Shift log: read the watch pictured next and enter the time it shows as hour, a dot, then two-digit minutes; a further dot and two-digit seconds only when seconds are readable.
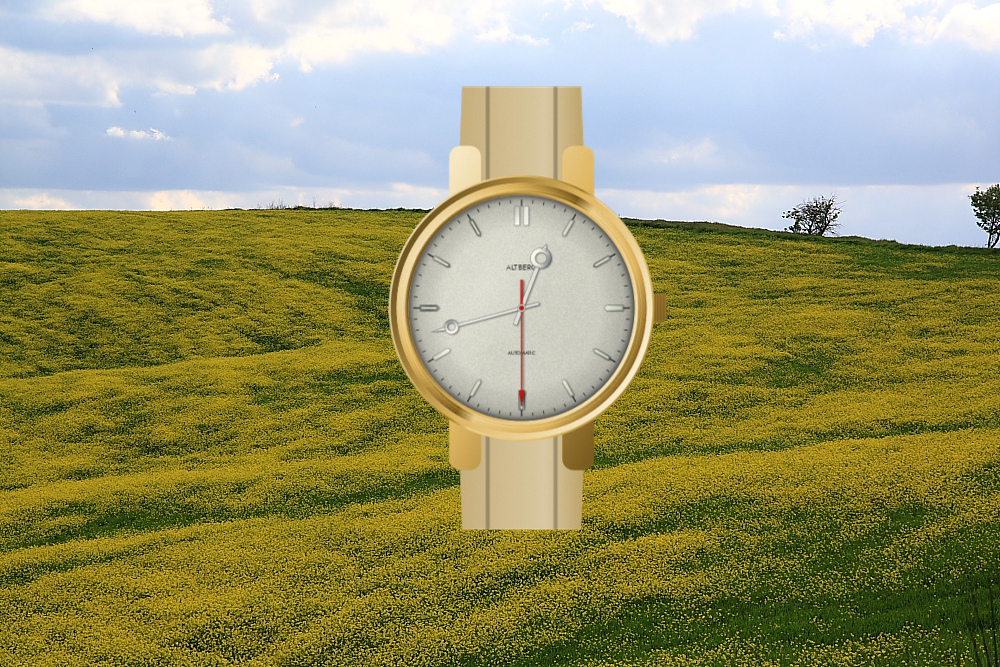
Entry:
12.42.30
